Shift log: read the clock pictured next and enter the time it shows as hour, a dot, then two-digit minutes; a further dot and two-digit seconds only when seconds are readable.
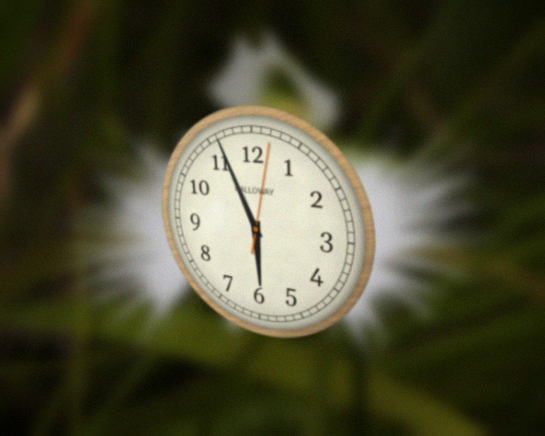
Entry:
5.56.02
